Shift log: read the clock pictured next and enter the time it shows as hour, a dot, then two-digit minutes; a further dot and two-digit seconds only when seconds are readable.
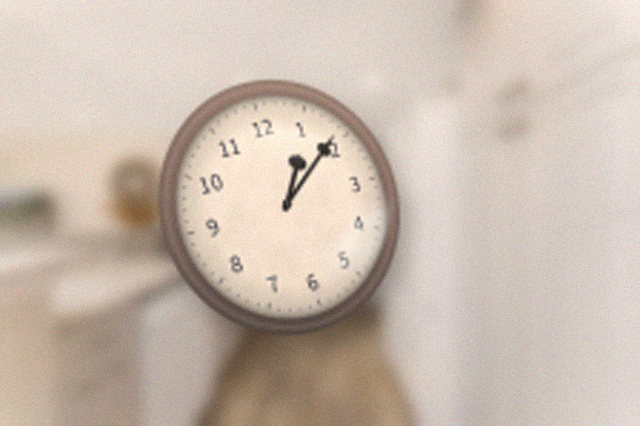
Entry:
1.09
